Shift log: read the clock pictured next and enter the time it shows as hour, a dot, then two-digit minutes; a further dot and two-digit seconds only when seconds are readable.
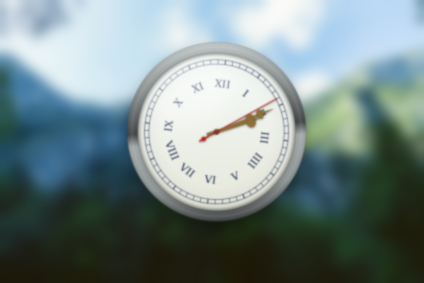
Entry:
2.10.09
